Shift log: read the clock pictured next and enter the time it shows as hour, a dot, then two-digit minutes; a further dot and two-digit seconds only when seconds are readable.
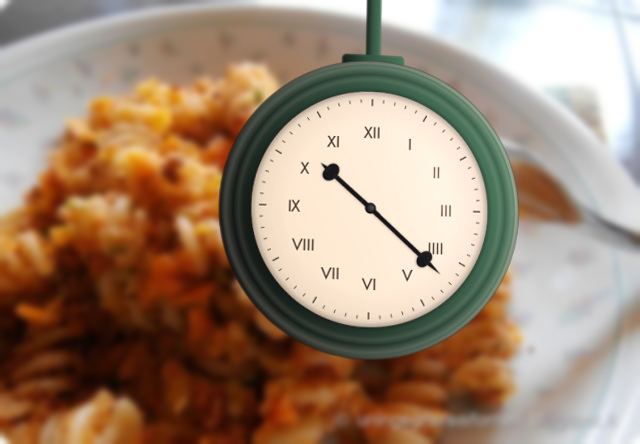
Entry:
10.22
